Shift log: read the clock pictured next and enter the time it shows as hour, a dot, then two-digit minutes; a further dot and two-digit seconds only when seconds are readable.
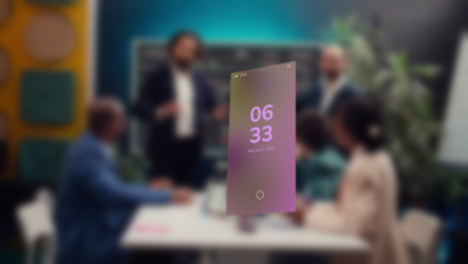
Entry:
6.33
